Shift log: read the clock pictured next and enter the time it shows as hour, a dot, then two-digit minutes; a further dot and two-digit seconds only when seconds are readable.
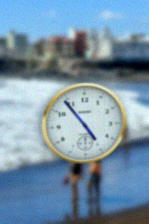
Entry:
4.54
